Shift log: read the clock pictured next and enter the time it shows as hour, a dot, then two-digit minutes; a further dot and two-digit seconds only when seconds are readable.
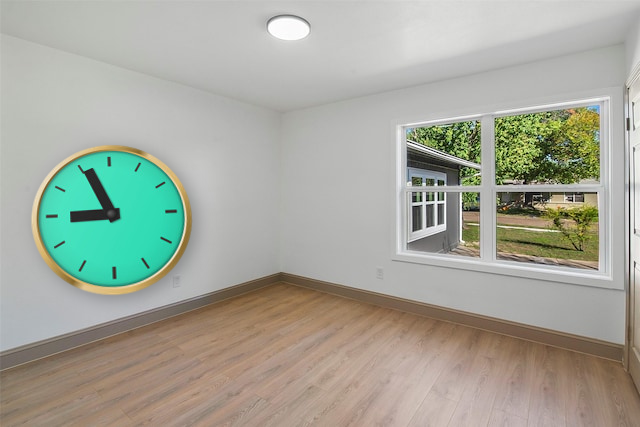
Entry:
8.56
